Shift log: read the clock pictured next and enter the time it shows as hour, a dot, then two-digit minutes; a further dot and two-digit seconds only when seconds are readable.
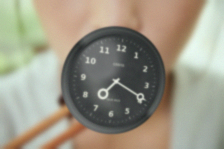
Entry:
7.19
